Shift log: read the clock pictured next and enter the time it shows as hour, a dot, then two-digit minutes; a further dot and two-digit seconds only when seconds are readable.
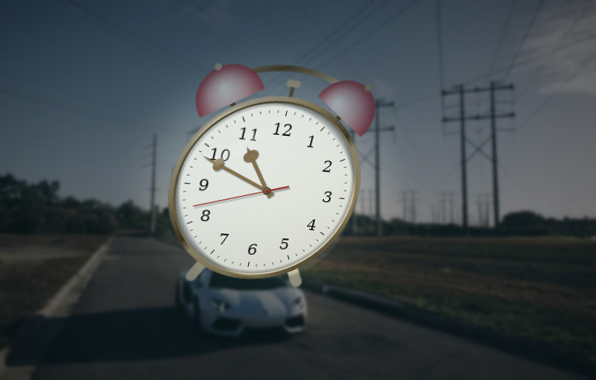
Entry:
10.48.42
